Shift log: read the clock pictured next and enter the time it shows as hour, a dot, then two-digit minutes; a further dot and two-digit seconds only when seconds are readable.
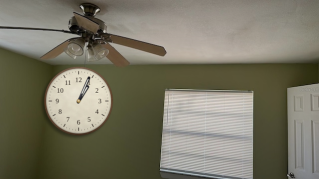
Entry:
1.04
